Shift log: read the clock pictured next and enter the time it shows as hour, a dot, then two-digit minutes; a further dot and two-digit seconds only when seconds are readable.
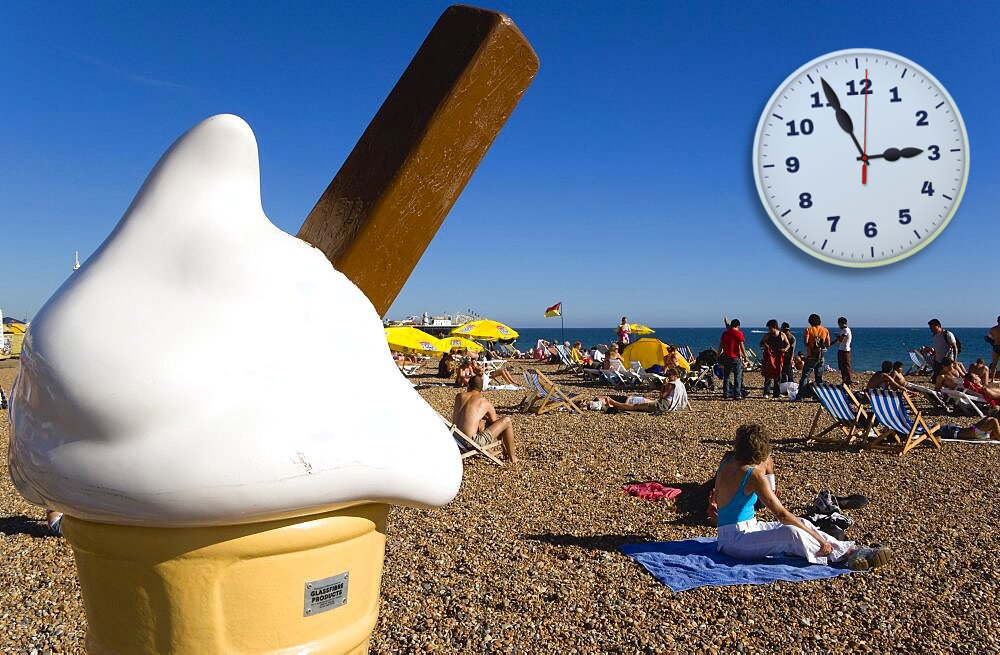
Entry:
2.56.01
